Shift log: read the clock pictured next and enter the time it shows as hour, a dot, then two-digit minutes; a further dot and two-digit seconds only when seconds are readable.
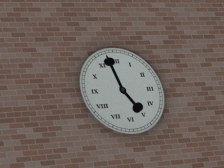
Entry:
4.58
